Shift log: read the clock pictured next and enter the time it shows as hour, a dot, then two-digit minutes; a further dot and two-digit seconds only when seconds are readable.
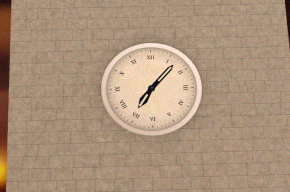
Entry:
7.07
